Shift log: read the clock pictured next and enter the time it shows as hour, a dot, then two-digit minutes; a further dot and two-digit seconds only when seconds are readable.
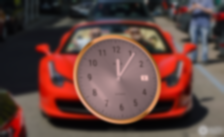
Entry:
12.06
